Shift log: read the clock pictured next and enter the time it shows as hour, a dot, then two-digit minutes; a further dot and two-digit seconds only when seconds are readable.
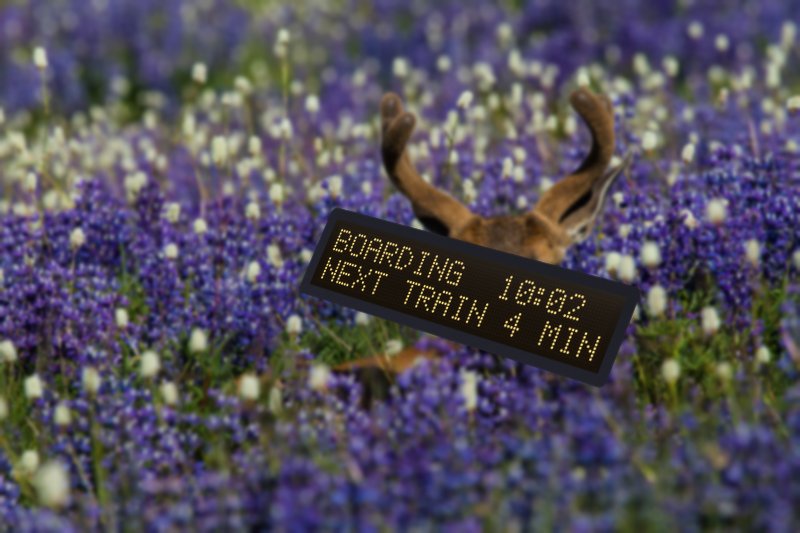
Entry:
10.02
